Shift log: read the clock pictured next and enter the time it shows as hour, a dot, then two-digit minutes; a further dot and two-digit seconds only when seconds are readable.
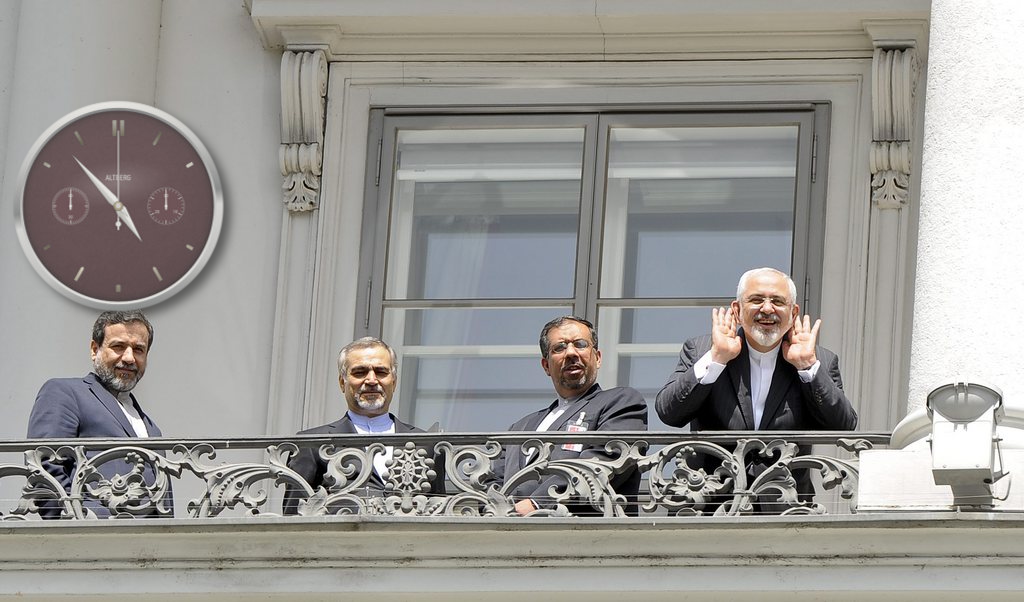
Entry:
4.53
